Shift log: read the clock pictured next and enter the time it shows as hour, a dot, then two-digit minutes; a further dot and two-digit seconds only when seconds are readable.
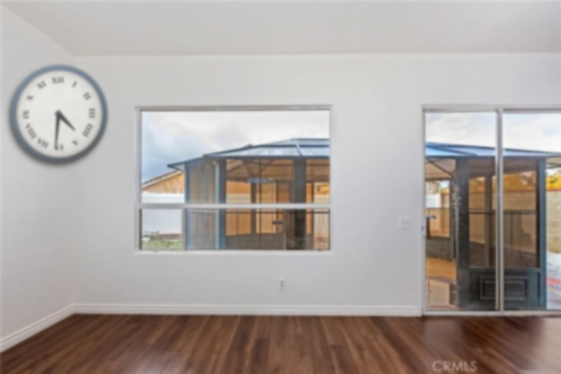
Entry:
4.31
